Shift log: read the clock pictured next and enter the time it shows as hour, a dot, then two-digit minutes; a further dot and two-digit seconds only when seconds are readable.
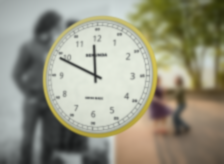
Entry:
11.49
